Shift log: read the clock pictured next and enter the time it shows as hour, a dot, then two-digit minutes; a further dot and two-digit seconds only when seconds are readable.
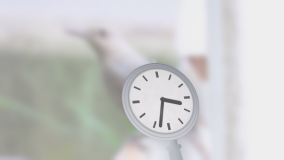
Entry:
3.33
